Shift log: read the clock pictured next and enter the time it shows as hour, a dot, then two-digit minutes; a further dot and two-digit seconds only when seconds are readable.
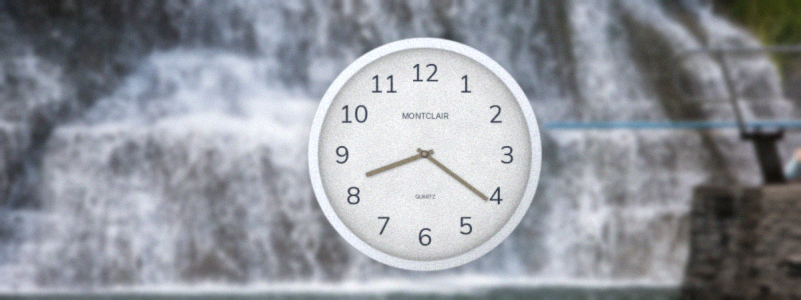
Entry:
8.21
